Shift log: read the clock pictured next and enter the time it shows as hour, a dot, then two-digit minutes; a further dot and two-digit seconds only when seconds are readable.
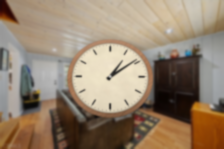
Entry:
1.09
